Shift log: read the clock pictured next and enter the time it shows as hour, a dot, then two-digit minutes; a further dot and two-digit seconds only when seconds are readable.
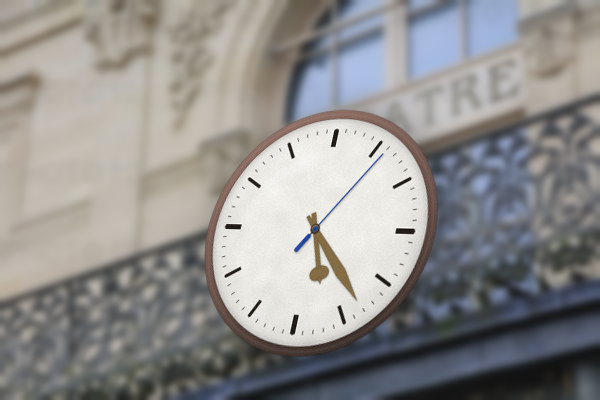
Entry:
5.23.06
